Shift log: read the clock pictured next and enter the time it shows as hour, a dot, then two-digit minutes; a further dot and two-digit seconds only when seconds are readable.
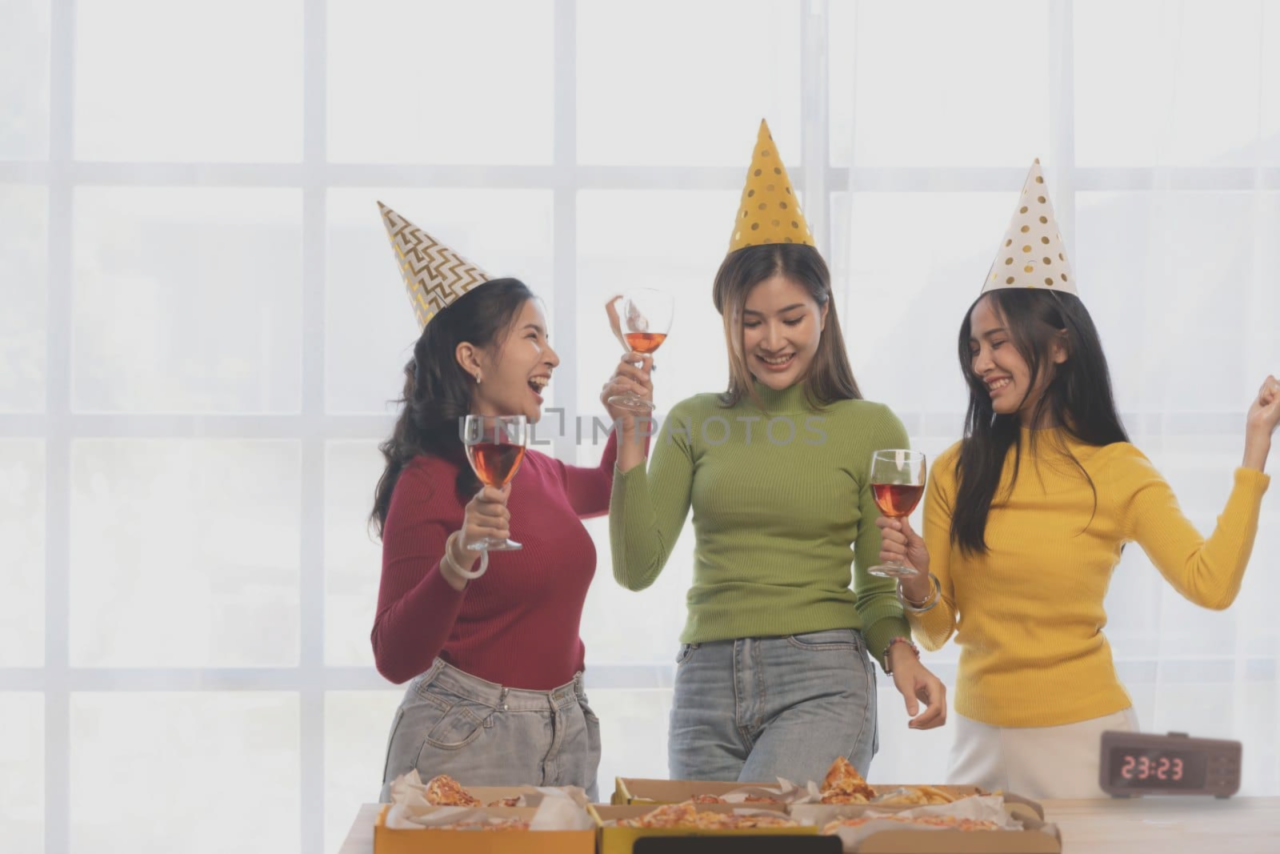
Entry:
23.23
